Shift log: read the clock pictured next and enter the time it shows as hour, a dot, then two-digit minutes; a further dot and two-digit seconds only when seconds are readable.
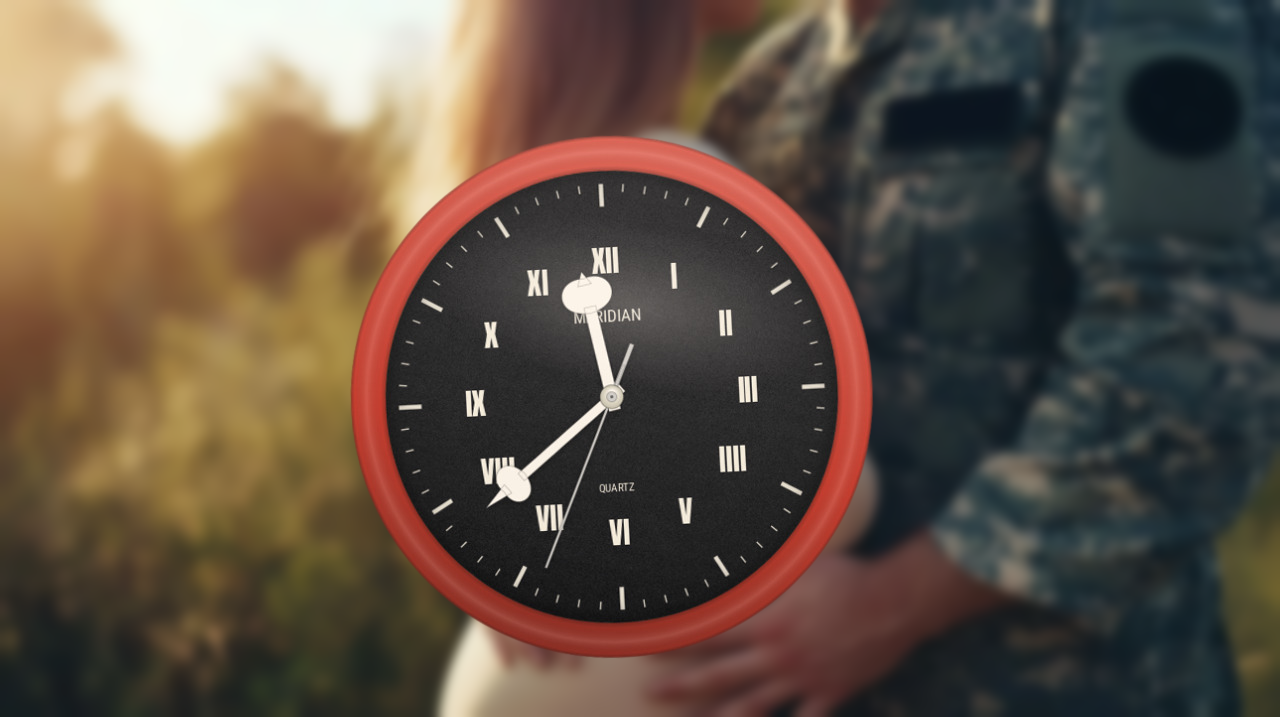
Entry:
11.38.34
